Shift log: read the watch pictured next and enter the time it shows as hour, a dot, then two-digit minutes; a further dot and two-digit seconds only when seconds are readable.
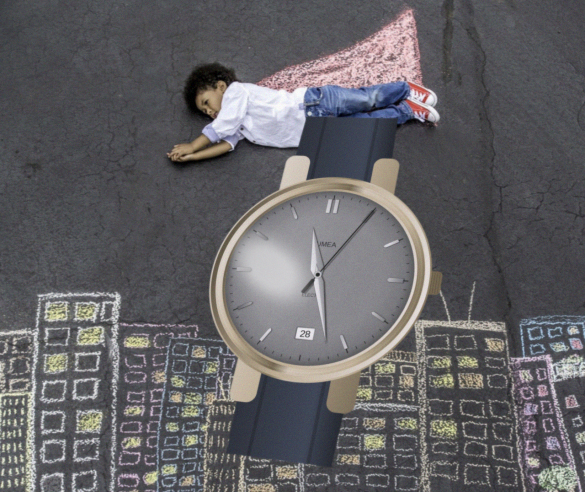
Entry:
11.27.05
